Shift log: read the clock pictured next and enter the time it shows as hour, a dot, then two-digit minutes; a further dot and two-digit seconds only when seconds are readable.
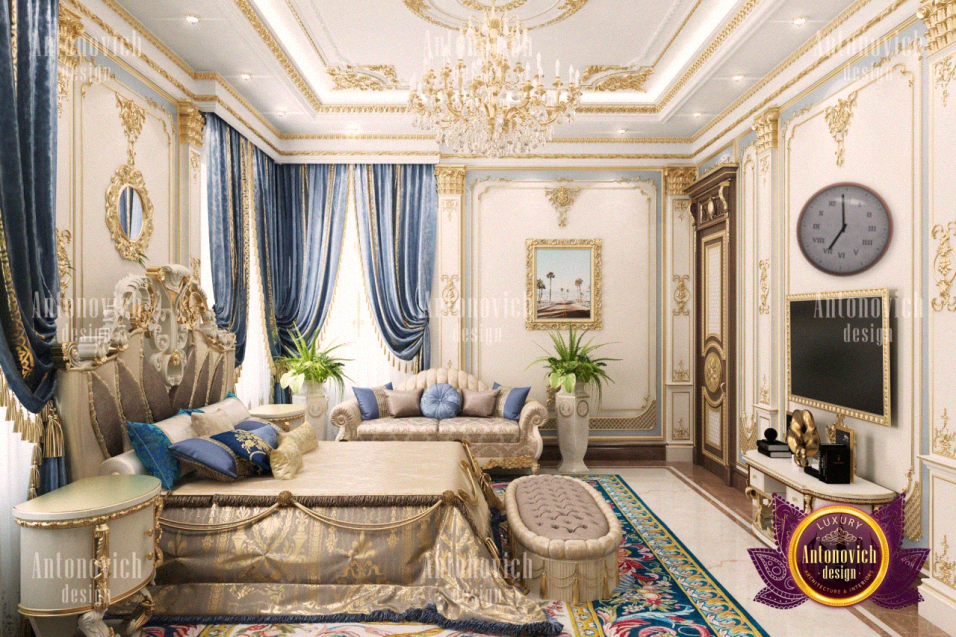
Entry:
6.59
